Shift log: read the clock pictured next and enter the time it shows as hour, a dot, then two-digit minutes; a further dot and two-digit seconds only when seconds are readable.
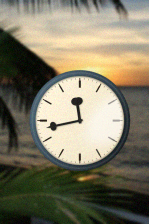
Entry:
11.43
